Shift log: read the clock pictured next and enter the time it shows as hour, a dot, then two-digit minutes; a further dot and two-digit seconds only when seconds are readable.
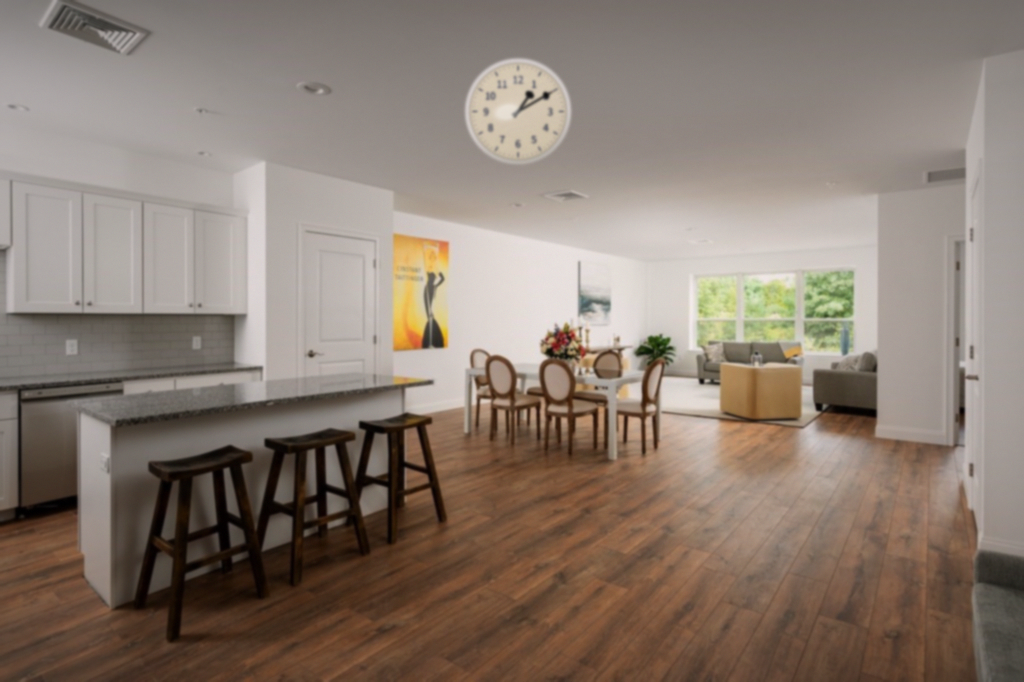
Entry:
1.10
